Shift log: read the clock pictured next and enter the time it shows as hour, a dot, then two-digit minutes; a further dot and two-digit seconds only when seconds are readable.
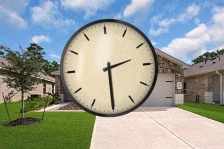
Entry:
2.30
